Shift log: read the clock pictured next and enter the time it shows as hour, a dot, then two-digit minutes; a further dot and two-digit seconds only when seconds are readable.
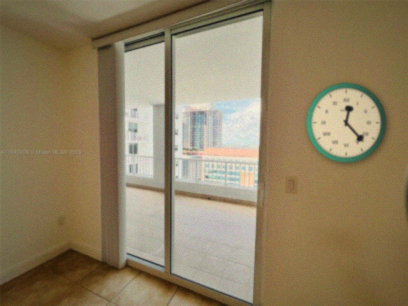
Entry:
12.23
